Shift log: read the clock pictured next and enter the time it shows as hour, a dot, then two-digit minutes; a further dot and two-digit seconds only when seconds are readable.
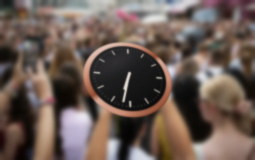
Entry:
6.32
